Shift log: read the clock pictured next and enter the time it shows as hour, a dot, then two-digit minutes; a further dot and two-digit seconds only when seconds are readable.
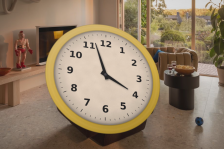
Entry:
3.57
